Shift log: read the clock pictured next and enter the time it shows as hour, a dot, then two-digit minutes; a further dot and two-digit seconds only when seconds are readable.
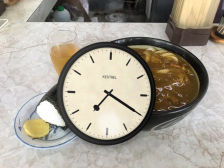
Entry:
7.20
